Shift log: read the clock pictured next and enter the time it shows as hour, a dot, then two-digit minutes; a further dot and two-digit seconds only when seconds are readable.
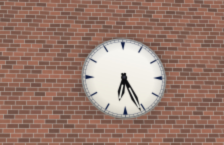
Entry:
6.26
